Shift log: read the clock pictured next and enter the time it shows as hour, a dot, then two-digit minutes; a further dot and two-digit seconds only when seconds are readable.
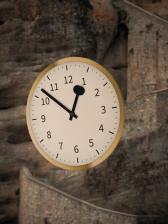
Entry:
12.52
